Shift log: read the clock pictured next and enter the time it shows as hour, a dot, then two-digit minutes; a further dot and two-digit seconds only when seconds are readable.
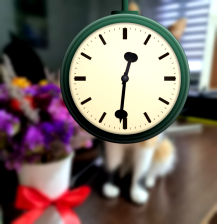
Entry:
12.31
